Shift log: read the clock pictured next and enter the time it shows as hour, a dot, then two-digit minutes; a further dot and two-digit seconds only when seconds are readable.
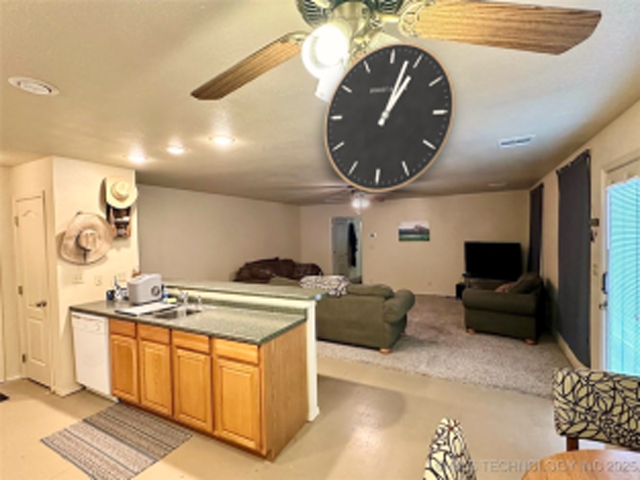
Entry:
1.03
